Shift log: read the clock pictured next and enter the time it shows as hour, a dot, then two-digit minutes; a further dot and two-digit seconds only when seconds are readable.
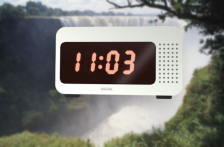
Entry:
11.03
